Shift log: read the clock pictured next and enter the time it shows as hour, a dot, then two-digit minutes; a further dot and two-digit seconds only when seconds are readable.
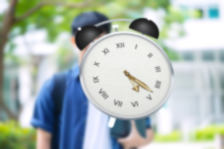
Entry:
5.23
